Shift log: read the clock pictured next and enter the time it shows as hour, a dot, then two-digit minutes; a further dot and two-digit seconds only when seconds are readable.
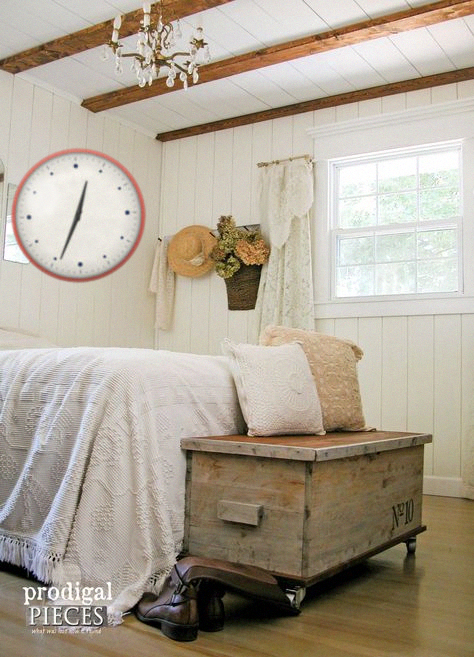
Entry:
12.34
